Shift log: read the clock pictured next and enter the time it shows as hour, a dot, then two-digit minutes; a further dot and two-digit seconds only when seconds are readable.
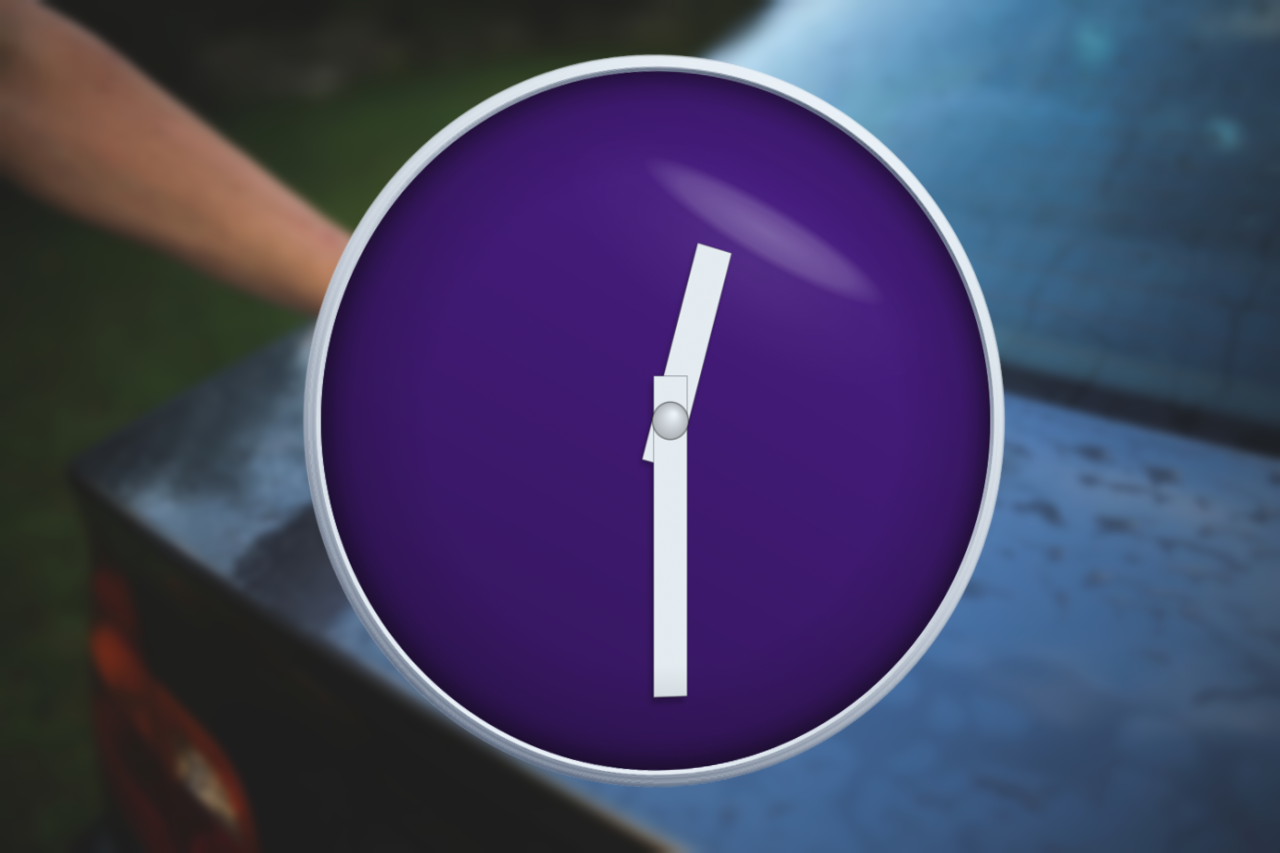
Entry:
12.30
